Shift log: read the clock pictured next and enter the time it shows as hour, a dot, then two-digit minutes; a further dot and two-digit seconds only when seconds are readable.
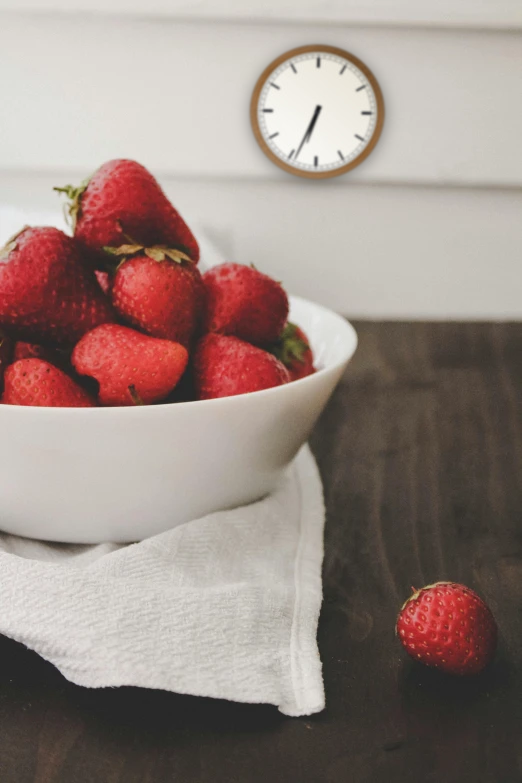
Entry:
6.34
